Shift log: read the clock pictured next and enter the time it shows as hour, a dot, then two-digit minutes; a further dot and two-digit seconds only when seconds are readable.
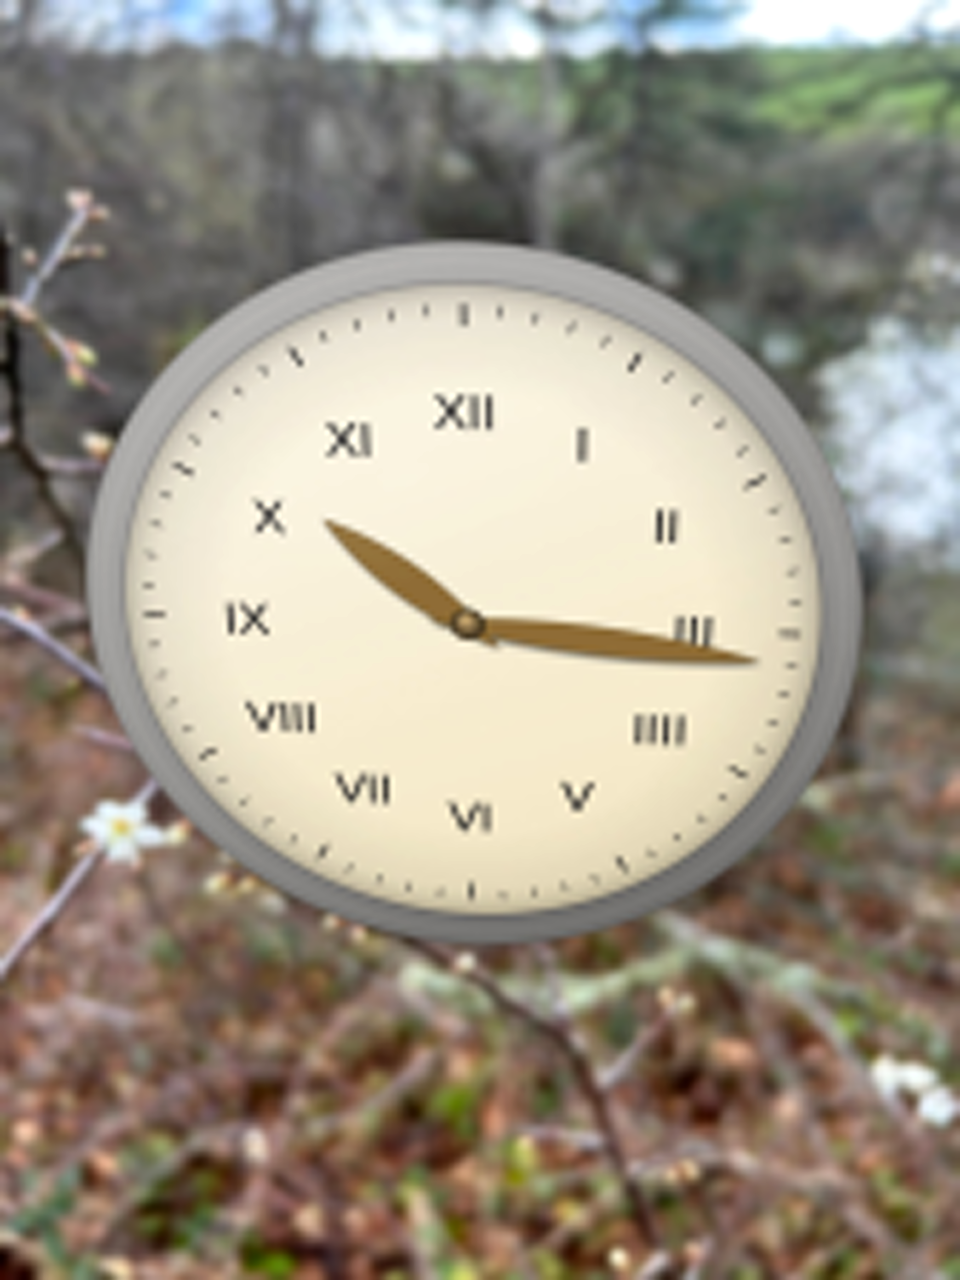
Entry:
10.16
